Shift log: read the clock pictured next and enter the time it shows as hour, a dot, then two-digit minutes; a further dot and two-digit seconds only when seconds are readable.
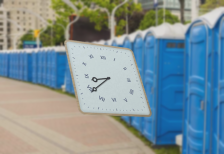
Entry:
8.39
